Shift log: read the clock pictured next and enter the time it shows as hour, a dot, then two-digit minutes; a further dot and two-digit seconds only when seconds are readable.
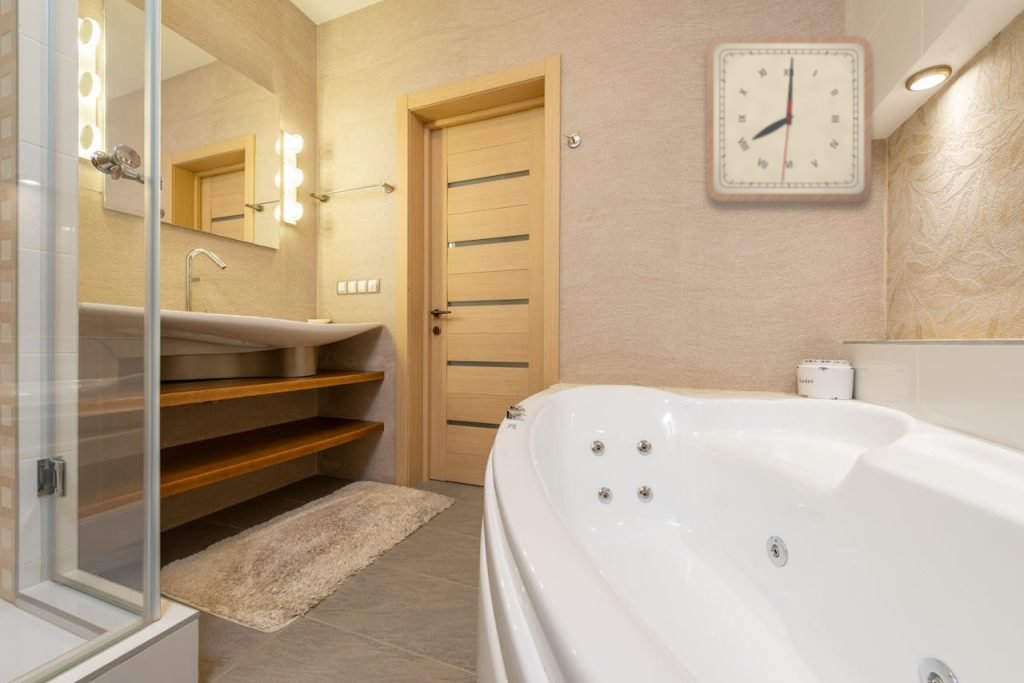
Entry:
8.00.31
